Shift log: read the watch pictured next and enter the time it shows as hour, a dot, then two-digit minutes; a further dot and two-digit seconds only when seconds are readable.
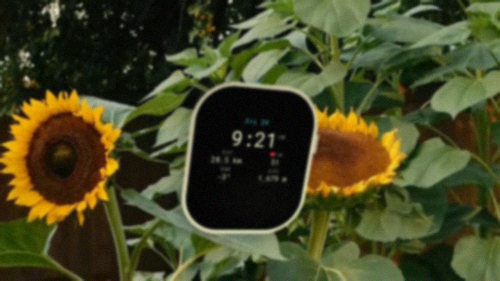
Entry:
9.21
